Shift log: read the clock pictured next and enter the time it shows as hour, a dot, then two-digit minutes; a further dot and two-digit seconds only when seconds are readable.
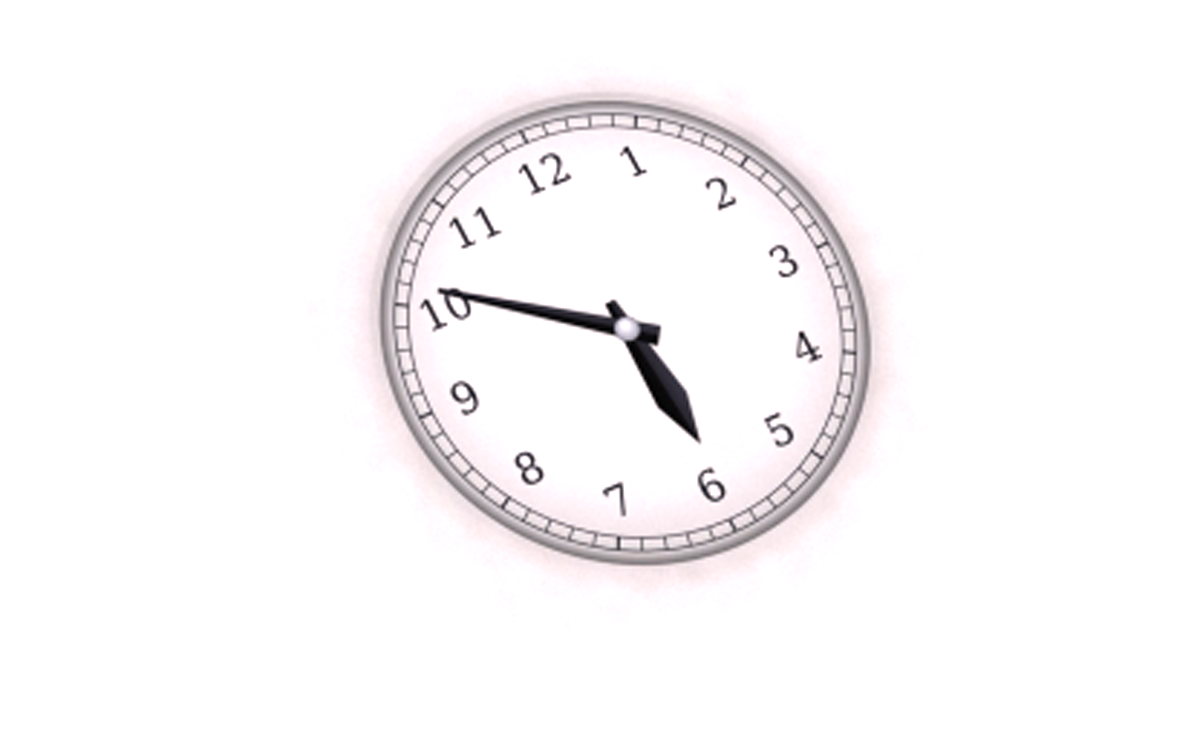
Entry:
5.51
